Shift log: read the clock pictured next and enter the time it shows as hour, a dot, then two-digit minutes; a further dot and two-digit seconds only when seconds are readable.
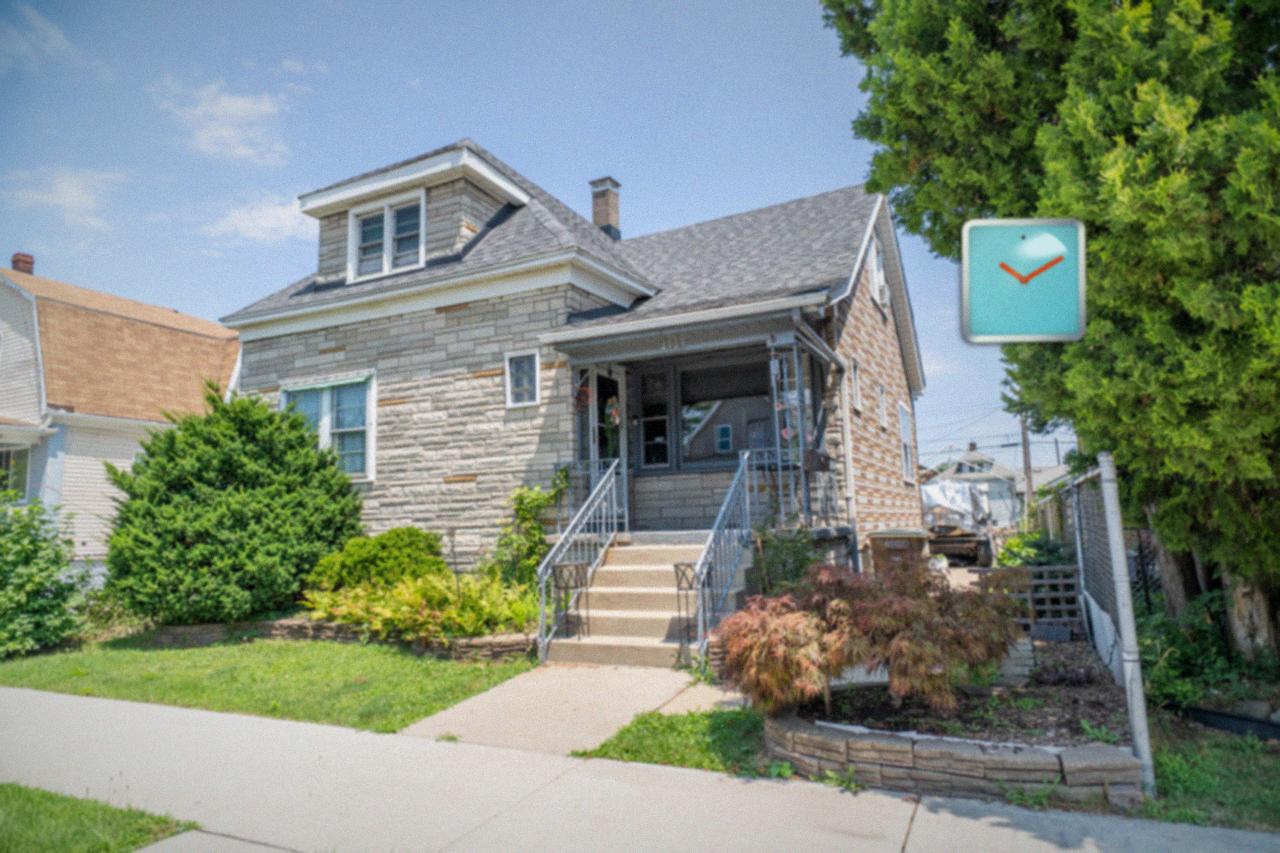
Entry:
10.10
